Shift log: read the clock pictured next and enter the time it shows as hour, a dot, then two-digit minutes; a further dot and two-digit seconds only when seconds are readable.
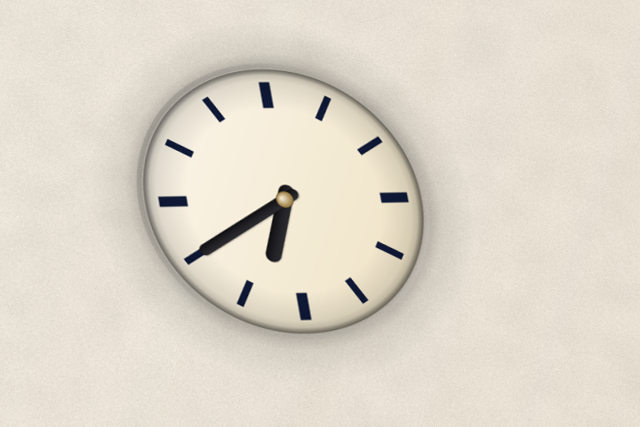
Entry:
6.40
